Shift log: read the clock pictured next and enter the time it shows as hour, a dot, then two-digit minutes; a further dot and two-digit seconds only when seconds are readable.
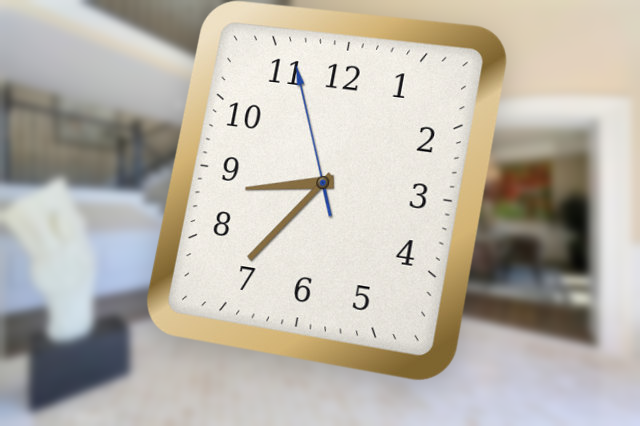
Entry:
8.35.56
